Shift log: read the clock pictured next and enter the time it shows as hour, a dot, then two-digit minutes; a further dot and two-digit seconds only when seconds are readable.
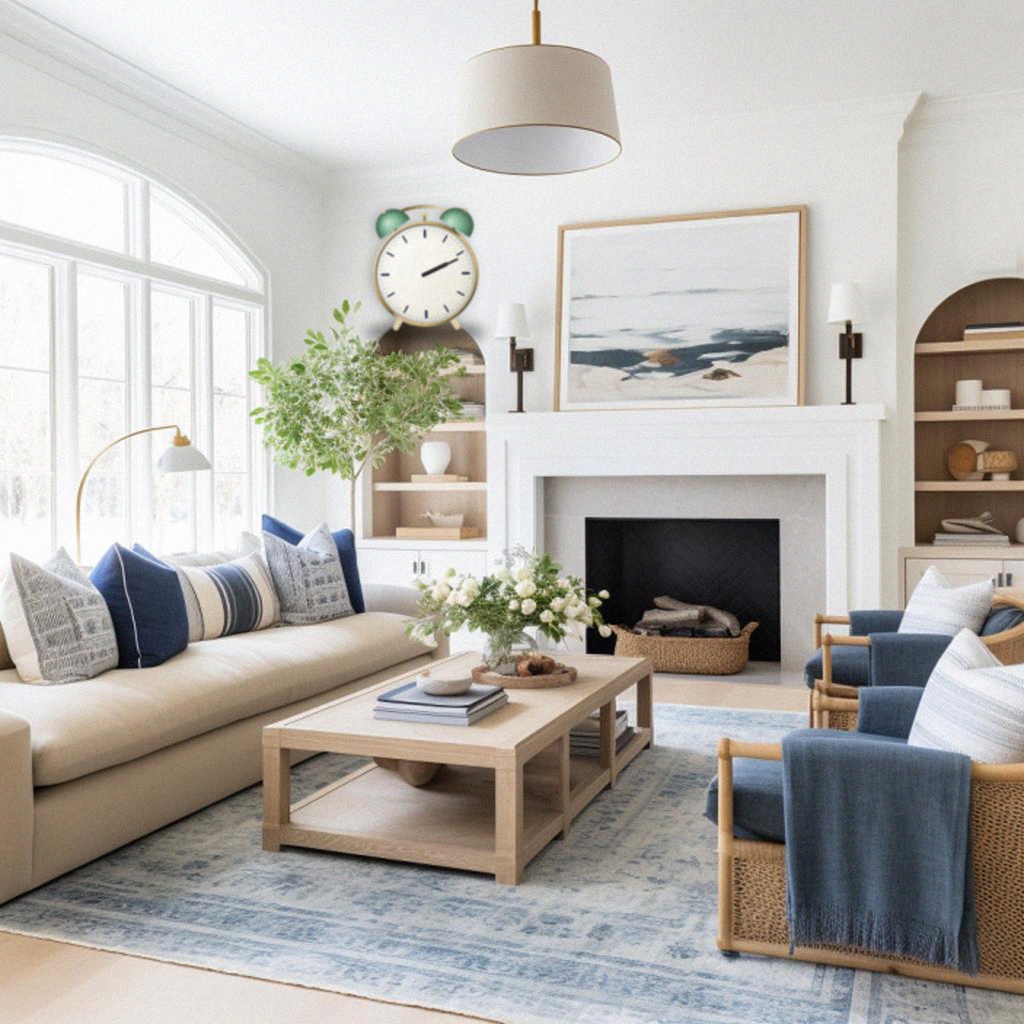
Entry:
2.11
